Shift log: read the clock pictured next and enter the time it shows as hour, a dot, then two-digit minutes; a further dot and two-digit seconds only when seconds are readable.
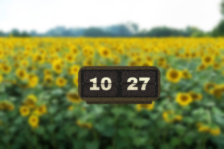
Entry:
10.27
